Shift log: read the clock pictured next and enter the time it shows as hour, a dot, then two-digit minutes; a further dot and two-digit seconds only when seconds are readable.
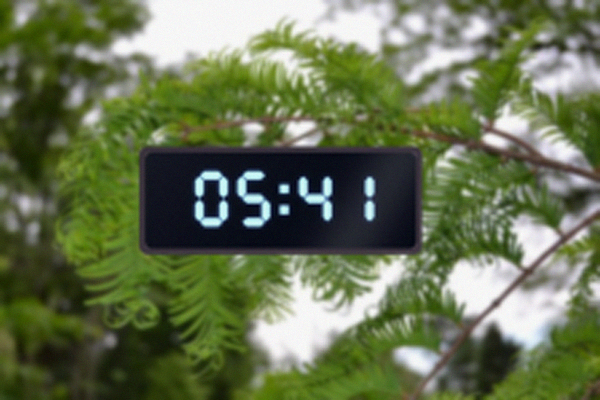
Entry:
5.41
